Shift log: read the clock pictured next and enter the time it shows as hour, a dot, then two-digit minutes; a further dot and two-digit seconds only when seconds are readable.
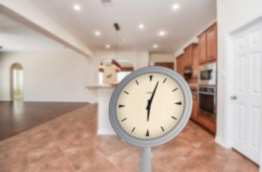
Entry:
6.03
